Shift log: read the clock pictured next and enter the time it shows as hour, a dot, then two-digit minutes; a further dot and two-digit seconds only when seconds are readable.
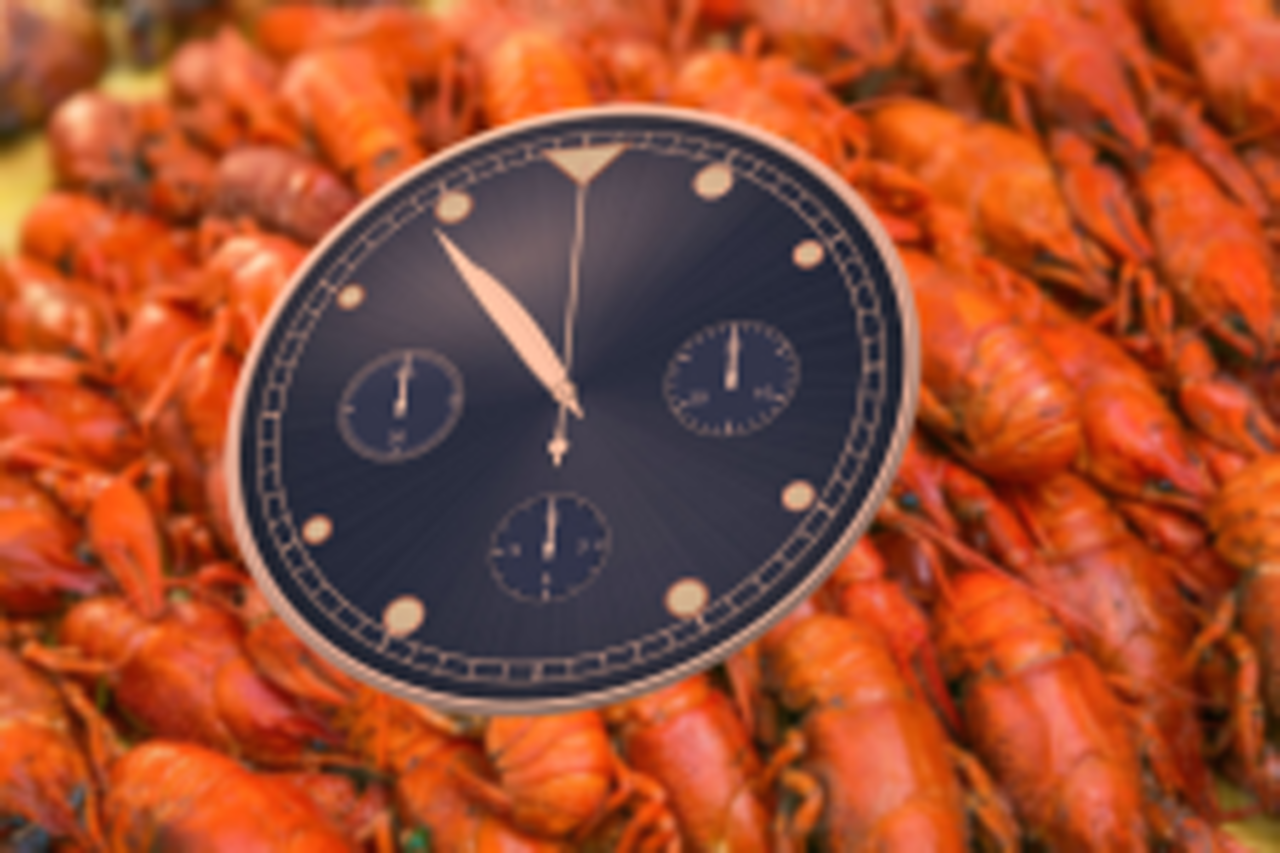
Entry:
10.54
